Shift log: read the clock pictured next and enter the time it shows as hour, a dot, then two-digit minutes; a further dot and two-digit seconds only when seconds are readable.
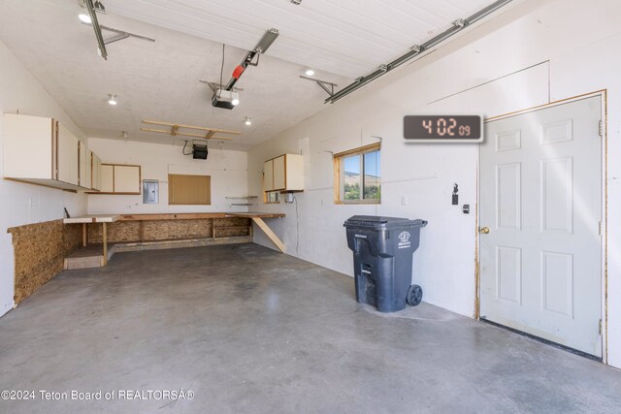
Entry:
4.02.09
